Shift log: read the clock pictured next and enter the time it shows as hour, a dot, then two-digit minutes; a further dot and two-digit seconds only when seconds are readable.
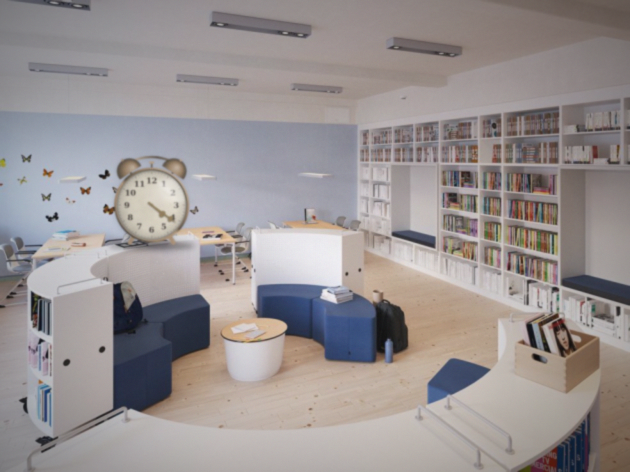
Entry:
4.21
